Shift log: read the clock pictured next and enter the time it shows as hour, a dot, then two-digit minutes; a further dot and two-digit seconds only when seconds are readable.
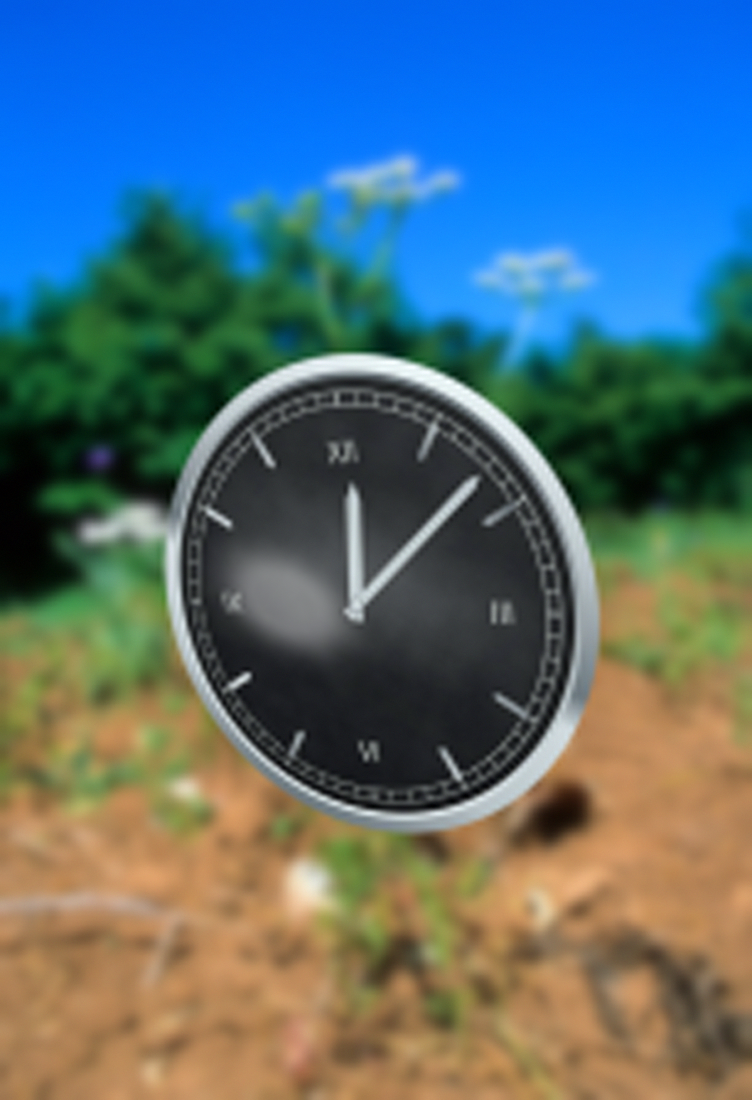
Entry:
12.08
